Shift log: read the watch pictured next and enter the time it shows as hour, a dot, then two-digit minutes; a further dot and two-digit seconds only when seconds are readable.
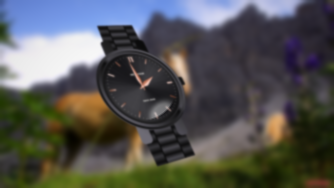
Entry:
1.59
